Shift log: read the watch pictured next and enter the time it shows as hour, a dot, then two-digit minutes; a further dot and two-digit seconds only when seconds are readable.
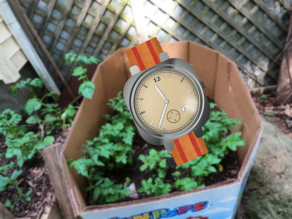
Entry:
11.37
